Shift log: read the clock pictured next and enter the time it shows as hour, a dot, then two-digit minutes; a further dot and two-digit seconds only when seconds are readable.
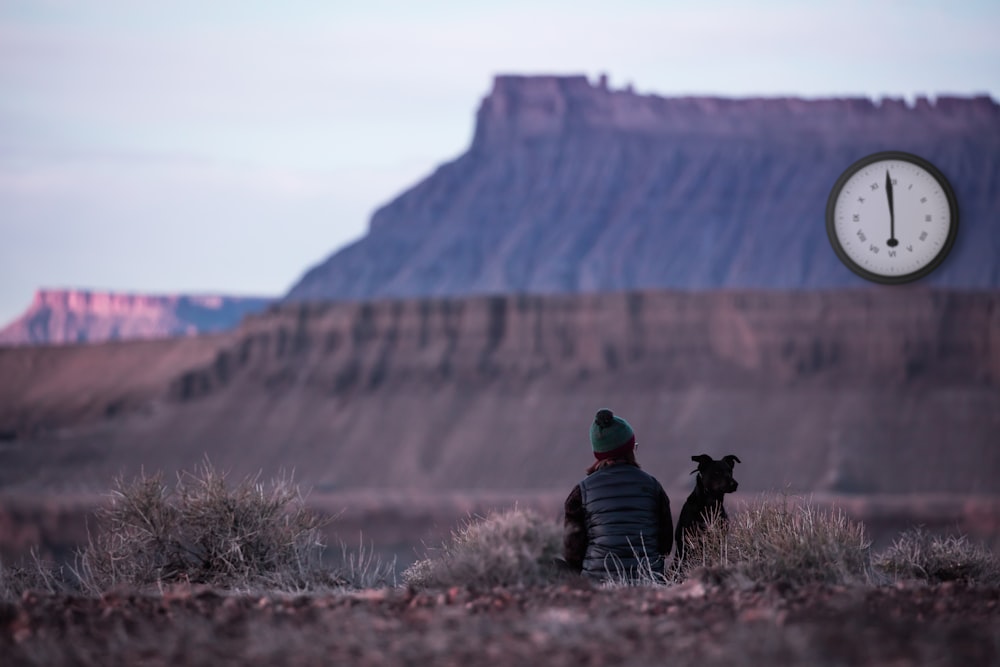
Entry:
5.59
